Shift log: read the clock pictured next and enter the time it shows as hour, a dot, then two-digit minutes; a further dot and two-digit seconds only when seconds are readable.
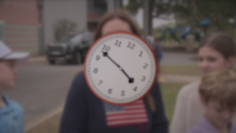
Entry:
3.48
